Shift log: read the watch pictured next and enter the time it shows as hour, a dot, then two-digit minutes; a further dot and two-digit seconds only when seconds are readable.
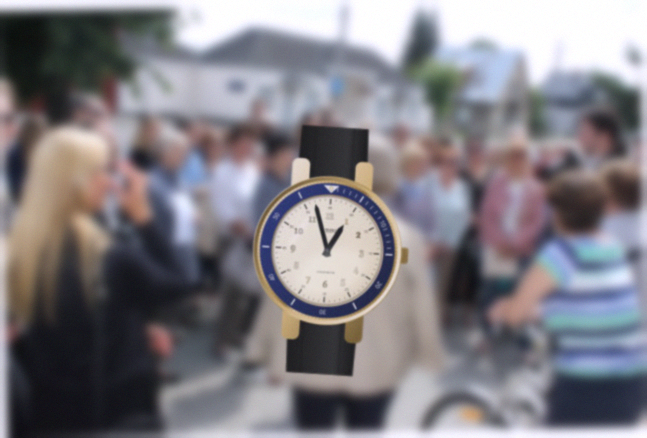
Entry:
12.57
